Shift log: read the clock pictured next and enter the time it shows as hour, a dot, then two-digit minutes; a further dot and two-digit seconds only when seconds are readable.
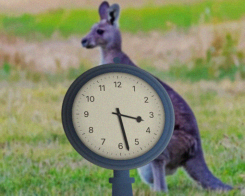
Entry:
3.28
